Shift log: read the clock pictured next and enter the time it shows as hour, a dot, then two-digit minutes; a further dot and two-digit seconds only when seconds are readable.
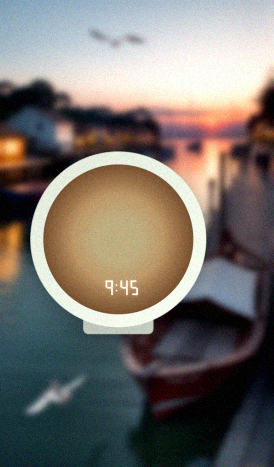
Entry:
9.45
